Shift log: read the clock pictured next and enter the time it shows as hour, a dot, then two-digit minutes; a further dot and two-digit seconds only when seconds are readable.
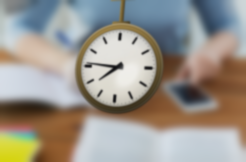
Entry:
7.46
